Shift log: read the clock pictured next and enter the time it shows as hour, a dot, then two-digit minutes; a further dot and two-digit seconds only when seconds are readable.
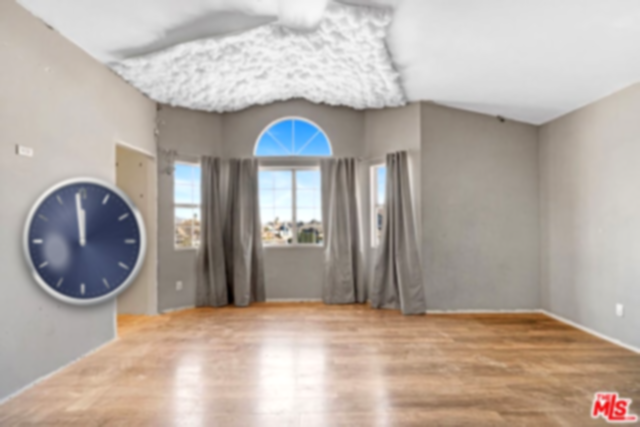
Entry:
11.59
